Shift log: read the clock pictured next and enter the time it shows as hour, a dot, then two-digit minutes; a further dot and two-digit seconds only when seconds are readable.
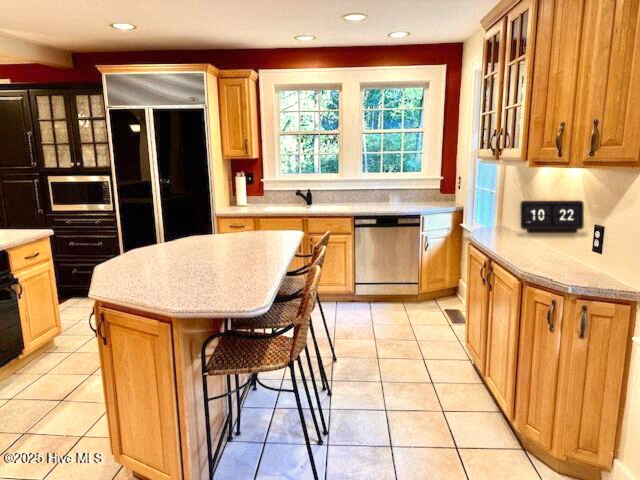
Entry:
10.22
